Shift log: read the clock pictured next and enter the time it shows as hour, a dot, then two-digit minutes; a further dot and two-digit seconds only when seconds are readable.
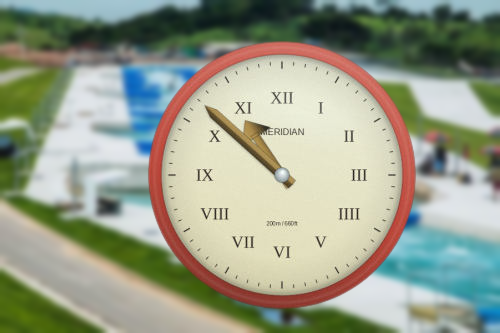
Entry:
10.52
